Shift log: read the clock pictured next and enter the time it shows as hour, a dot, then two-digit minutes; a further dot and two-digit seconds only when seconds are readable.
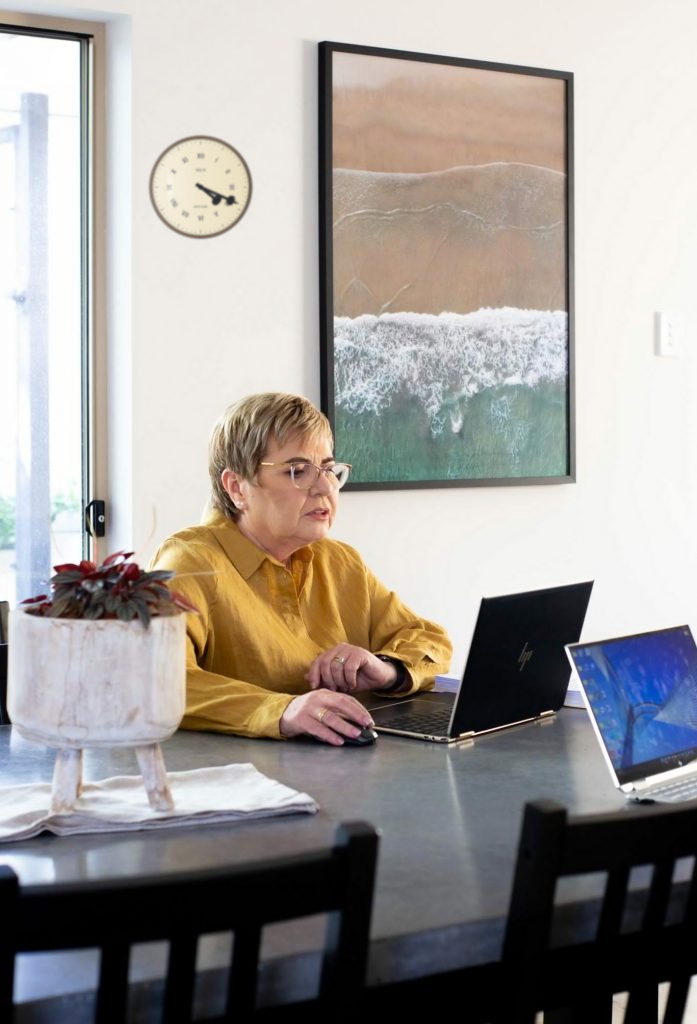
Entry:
4.19
